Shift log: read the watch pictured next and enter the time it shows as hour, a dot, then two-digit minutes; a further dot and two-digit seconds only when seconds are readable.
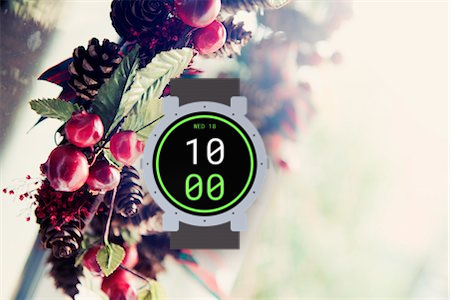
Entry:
10.00
